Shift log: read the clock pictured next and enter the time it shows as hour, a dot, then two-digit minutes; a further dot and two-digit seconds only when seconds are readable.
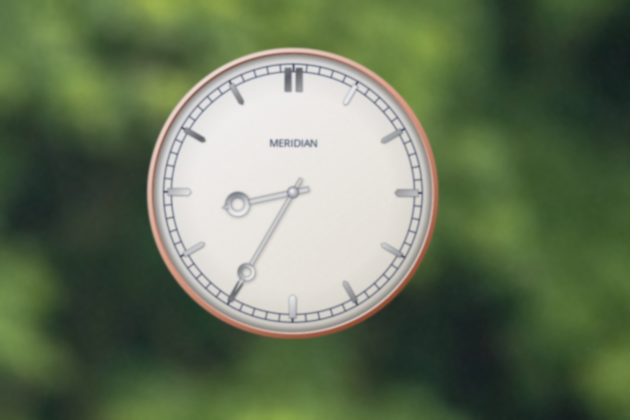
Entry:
8.35
